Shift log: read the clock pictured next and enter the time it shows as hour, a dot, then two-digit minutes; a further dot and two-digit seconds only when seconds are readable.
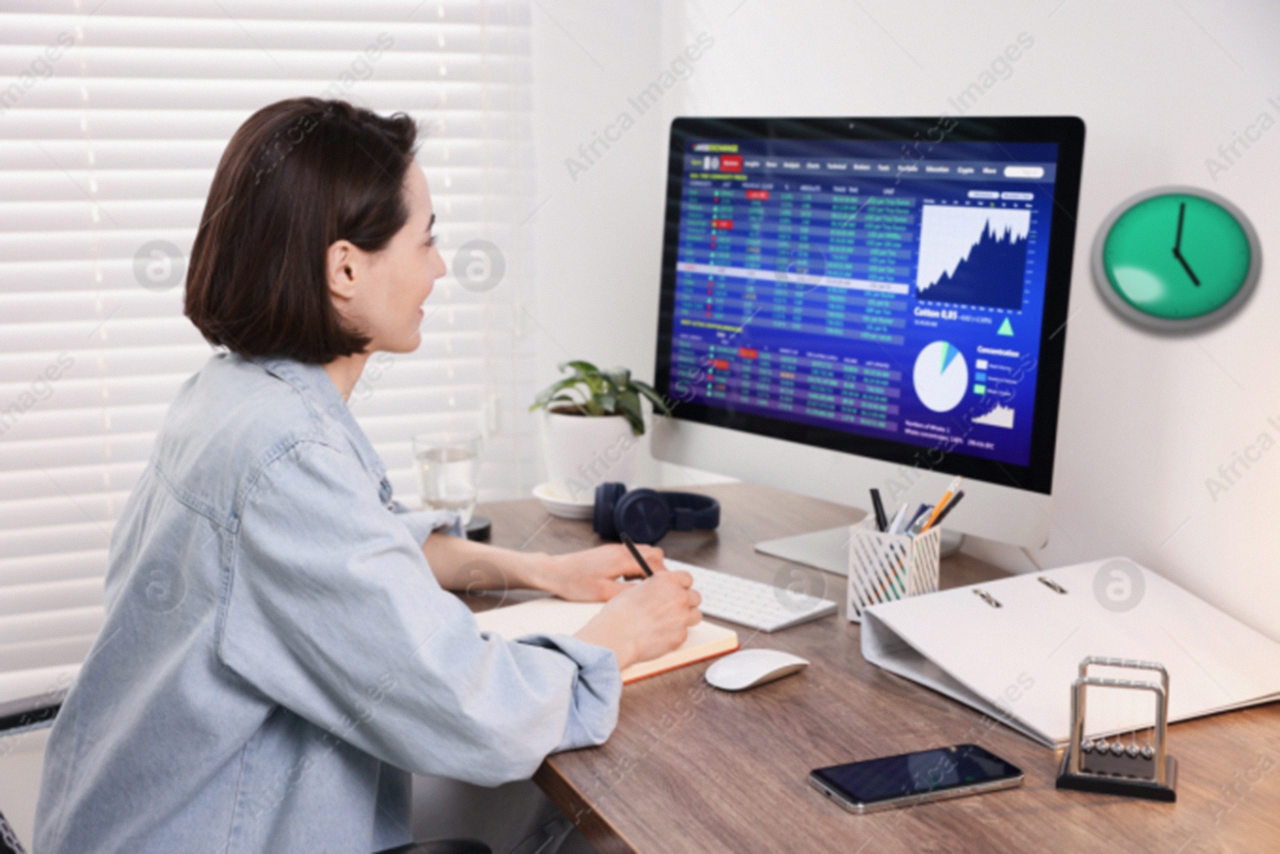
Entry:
5.01
